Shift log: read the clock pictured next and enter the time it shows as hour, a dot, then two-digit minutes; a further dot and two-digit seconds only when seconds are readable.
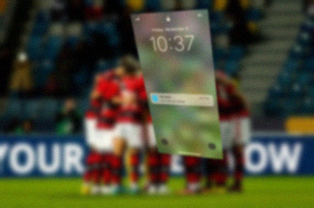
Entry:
10.37
